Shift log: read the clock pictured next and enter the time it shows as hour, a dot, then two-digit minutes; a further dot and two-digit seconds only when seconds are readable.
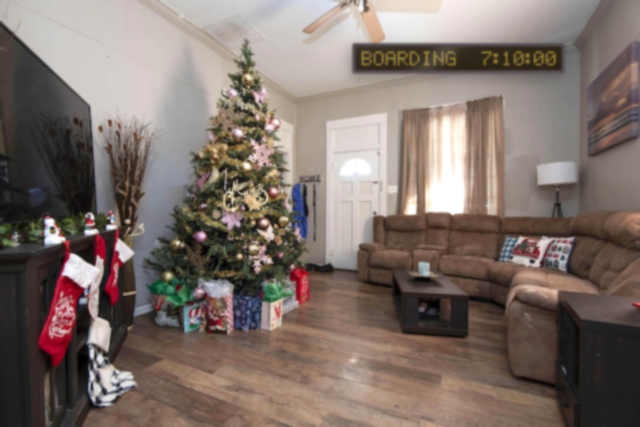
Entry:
7.10.00
